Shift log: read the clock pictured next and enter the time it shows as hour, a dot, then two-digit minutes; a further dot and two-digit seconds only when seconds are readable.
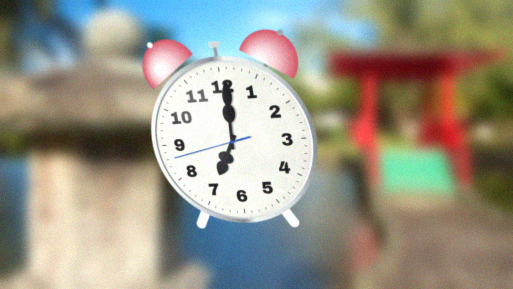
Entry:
7.00.43
